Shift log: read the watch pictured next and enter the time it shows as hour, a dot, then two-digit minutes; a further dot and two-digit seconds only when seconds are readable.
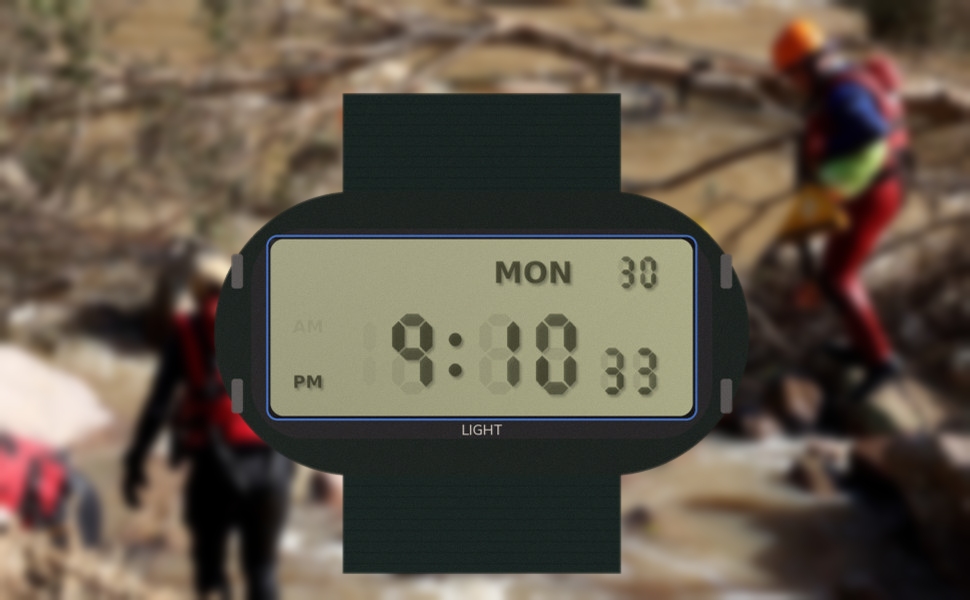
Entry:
9.10.33
